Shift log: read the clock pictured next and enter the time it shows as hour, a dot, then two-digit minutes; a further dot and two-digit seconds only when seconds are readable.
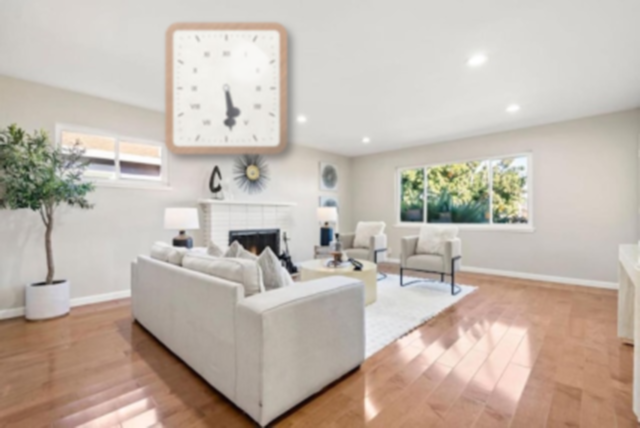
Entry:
5.29
